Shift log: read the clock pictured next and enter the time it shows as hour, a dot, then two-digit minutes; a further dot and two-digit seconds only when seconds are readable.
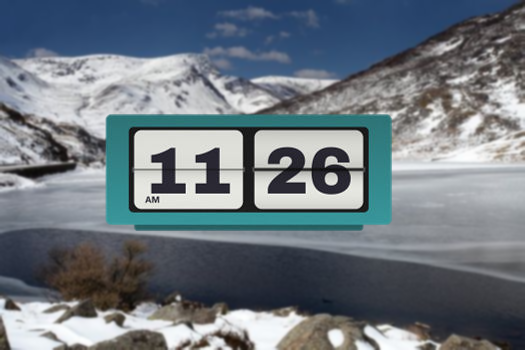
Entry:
11.26
